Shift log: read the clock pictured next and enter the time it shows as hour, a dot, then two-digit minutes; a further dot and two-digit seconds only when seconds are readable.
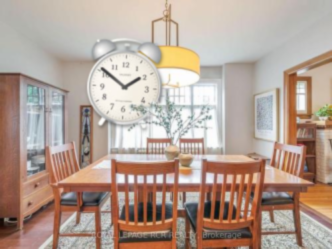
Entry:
1.51
